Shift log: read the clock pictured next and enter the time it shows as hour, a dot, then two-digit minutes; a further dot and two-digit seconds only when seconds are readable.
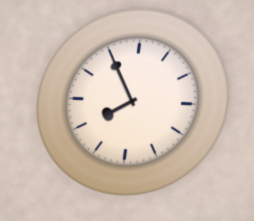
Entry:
7.55
